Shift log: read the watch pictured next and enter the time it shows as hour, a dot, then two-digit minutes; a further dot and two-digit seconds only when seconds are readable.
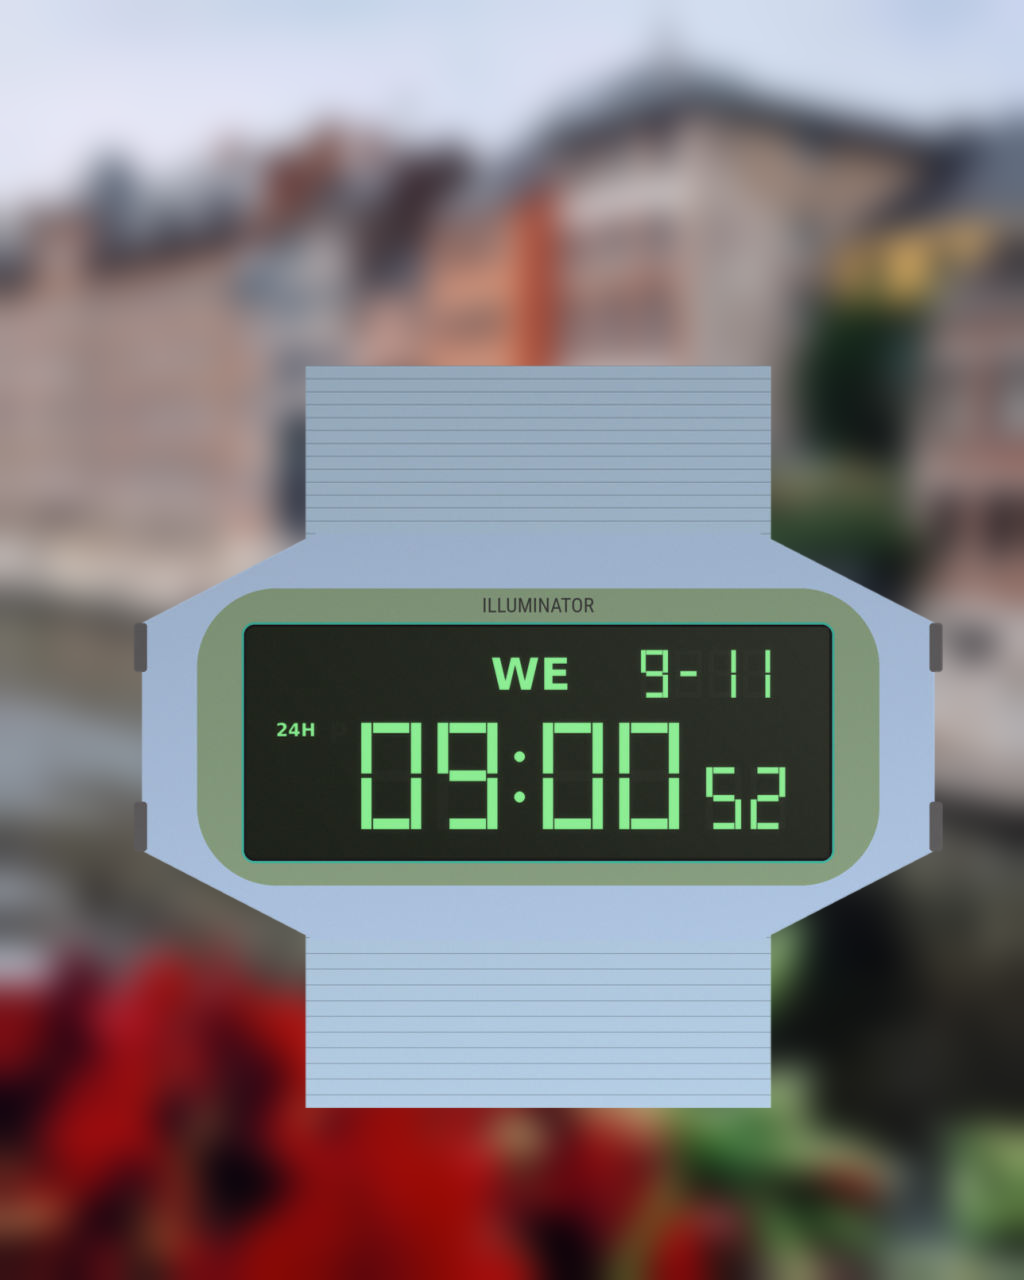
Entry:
9.00.52
